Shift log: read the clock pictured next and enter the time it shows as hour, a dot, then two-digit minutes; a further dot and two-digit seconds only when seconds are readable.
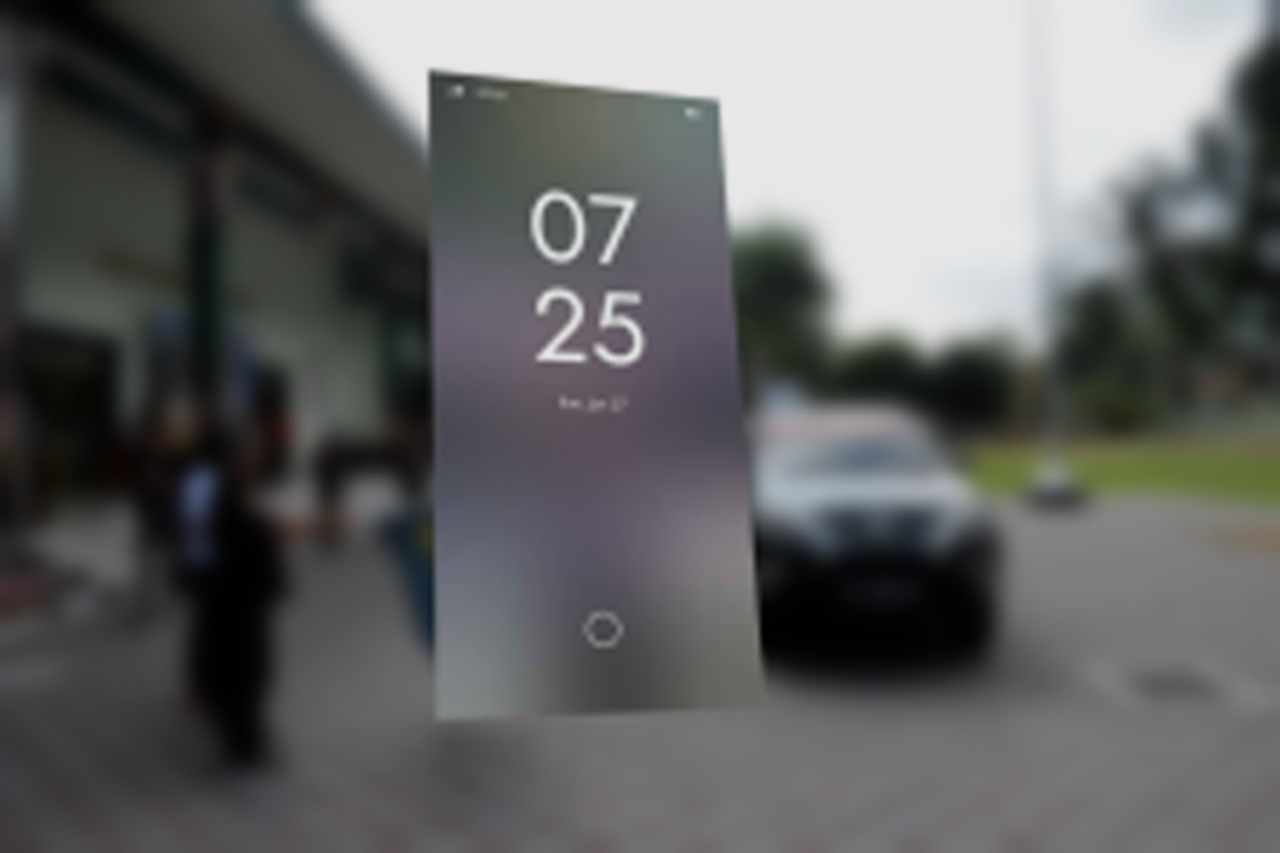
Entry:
7.25
